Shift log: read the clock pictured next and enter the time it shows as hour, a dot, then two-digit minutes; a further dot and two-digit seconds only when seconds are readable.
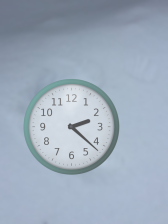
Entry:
2.22
